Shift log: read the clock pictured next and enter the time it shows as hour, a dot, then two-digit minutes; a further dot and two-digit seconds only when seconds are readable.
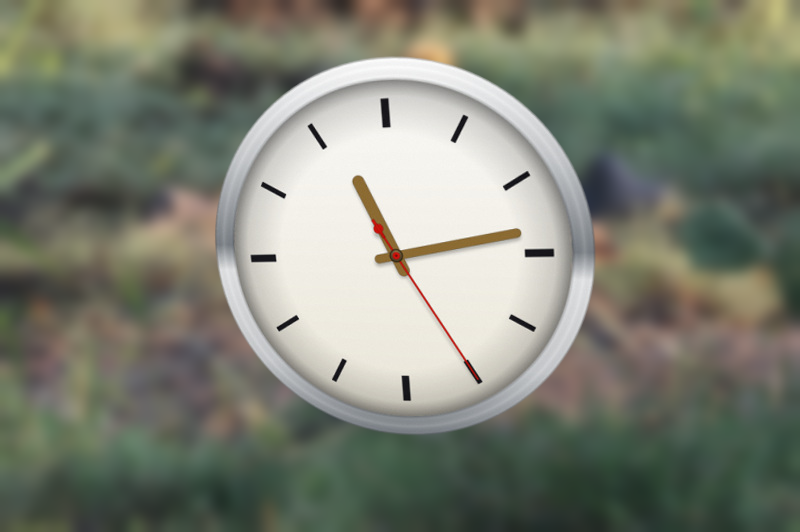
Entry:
11.13.25
